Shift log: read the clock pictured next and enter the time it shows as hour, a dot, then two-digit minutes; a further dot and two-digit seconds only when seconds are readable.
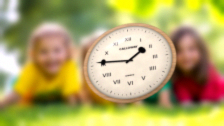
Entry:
1.46
